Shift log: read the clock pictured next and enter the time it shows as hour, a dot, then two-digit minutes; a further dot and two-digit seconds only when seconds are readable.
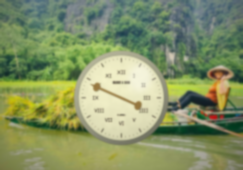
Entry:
3.49
